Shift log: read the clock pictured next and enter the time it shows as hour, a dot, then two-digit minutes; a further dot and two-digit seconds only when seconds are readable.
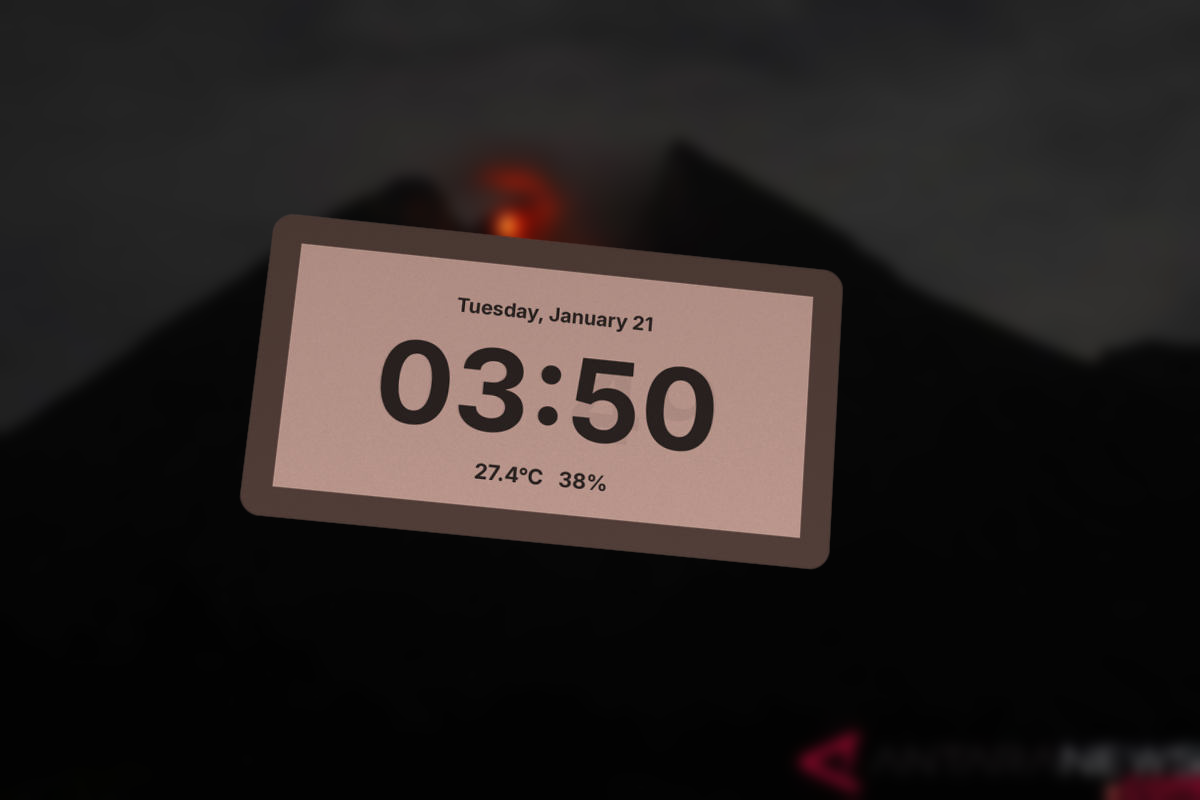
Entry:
3.50
